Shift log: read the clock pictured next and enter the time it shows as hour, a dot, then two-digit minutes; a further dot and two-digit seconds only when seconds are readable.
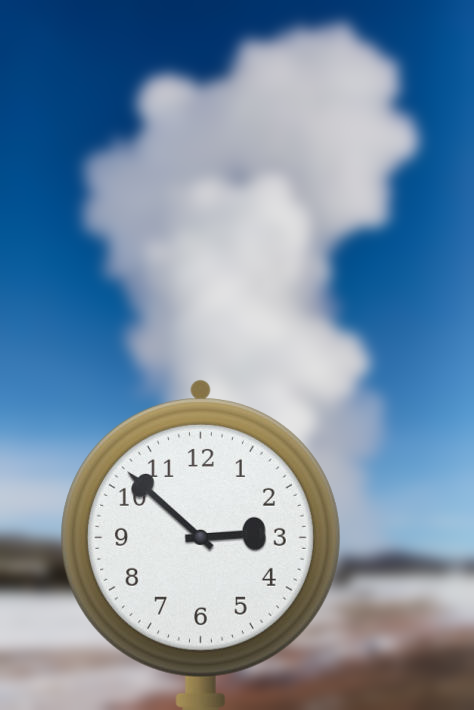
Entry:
2.52
